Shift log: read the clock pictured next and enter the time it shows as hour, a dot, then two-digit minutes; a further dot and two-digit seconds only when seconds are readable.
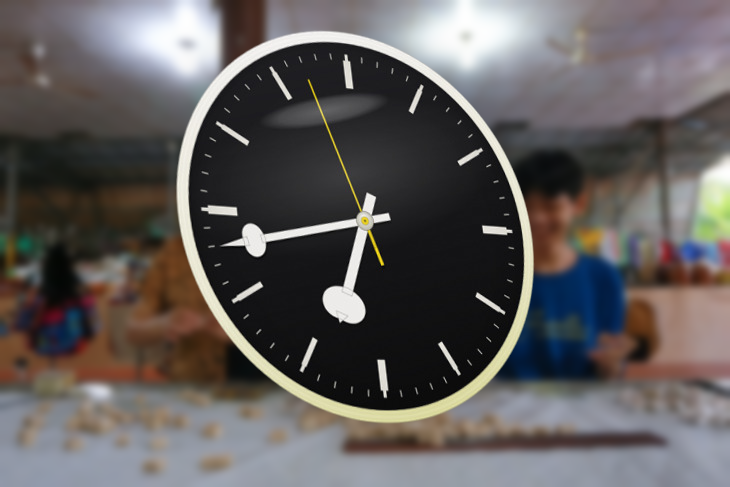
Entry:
6.42.57
